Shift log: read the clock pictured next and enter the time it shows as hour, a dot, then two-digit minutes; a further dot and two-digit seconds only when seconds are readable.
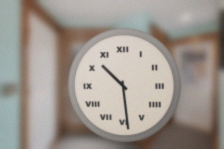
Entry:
10.29
